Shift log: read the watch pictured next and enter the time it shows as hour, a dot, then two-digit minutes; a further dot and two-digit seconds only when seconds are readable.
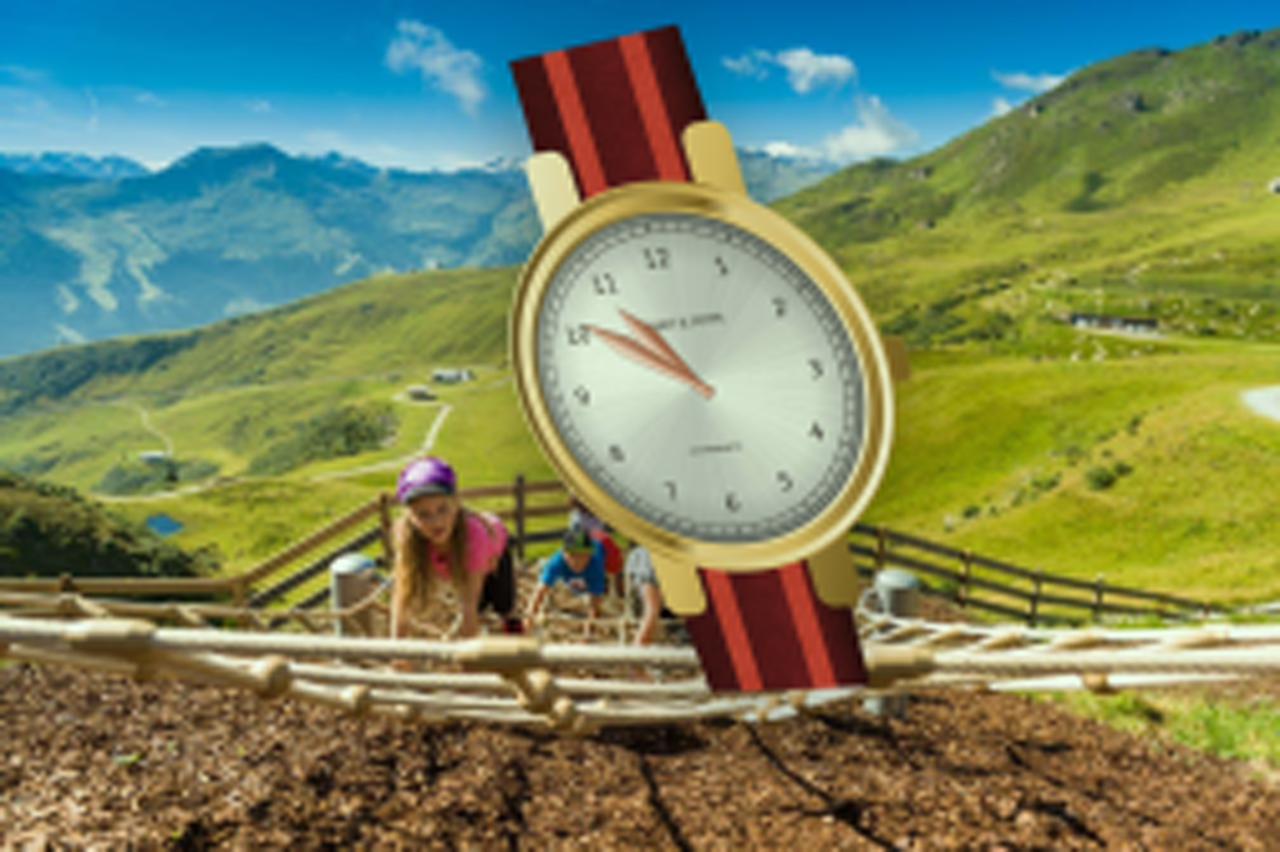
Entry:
10.51
